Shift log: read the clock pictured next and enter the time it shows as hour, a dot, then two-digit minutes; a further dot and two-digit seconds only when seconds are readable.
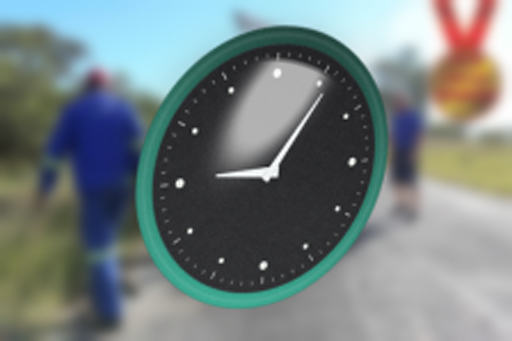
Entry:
9.06
